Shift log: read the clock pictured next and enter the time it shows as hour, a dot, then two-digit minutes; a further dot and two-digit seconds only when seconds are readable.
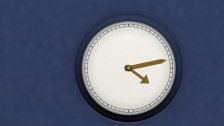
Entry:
4.13
